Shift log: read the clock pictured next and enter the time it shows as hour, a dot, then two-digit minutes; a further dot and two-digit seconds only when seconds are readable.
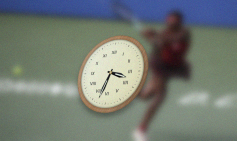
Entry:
3.33
